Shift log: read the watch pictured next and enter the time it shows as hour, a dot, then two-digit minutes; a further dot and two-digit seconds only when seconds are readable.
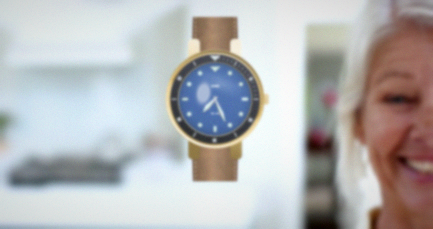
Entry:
7.26
